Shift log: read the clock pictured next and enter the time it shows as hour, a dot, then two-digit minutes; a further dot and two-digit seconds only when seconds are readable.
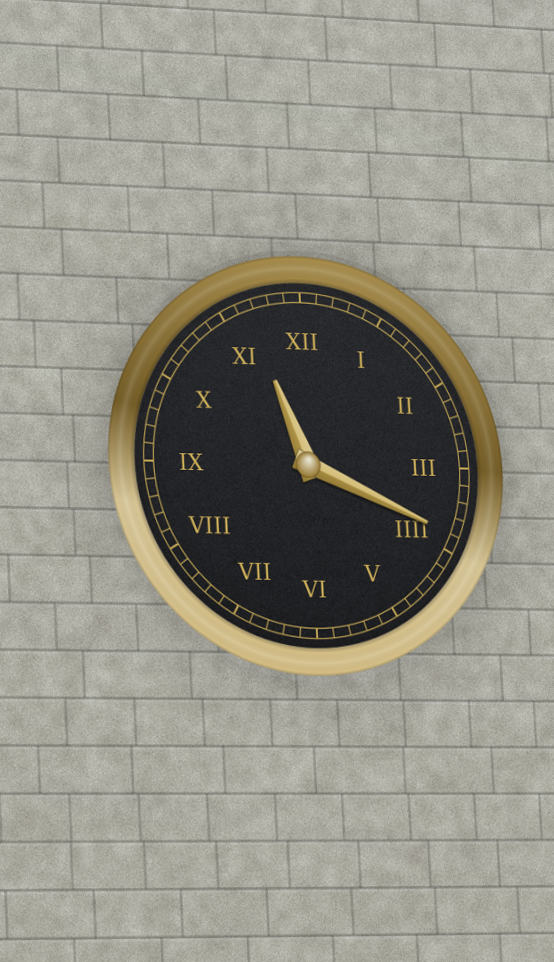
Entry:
11.19
